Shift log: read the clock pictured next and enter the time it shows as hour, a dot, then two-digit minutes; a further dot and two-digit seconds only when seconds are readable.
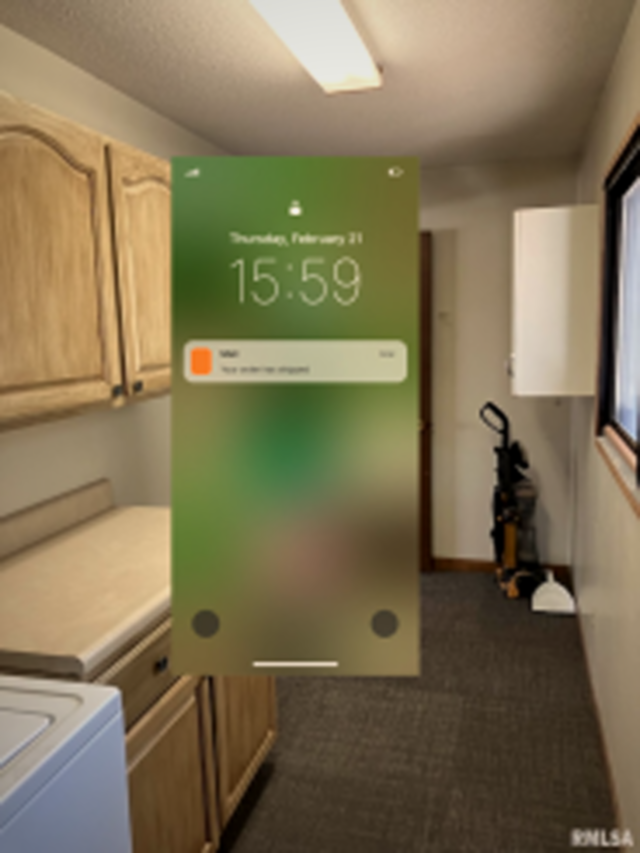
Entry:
15.59
